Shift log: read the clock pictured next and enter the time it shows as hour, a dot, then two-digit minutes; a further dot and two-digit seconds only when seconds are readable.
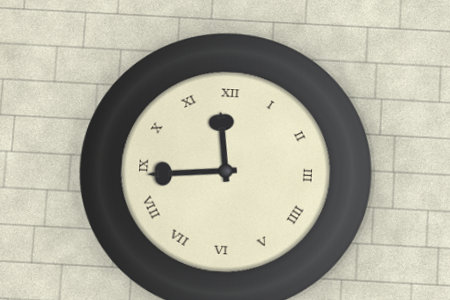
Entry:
11.44
